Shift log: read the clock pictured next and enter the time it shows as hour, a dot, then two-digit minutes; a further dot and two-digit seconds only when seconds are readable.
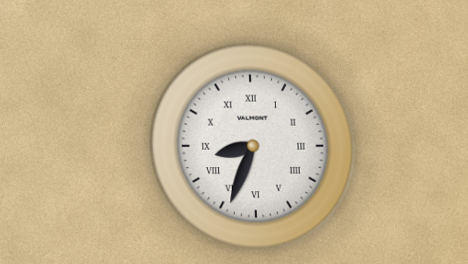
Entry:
8.34
